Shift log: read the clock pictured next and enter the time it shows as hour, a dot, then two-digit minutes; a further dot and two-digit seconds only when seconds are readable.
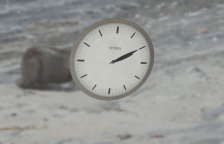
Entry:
2.10
